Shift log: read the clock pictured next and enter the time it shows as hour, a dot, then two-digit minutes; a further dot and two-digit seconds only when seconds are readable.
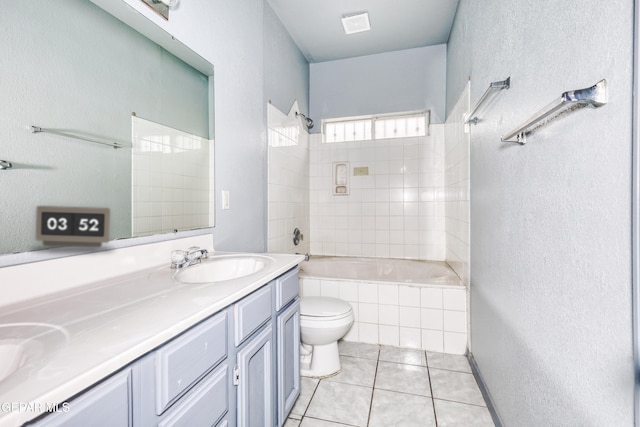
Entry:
3.52
